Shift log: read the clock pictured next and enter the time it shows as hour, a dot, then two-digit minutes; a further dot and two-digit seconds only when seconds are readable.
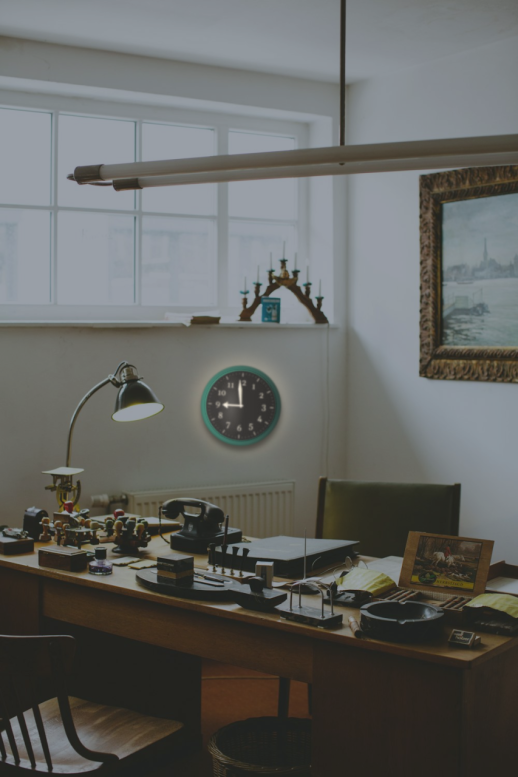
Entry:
8.59
